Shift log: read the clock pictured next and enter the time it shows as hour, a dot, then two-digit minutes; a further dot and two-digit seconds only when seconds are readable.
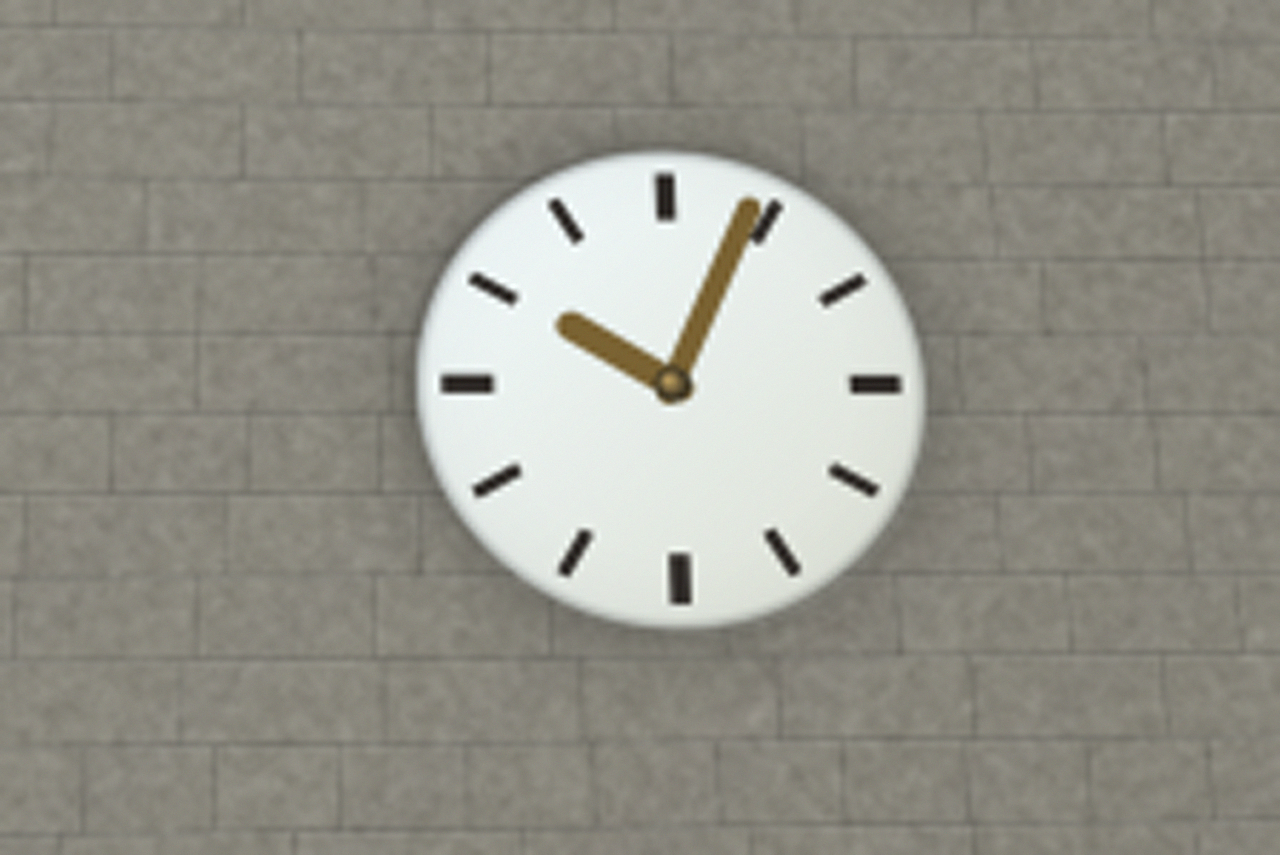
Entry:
10.04
